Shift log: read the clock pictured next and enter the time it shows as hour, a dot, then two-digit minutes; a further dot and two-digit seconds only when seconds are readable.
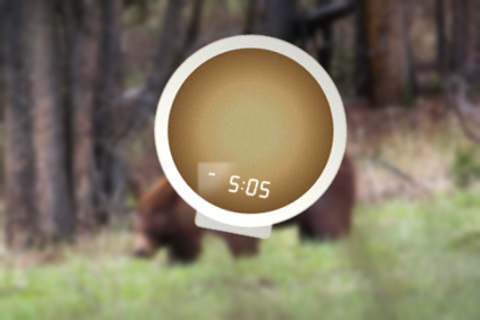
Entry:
5.05
